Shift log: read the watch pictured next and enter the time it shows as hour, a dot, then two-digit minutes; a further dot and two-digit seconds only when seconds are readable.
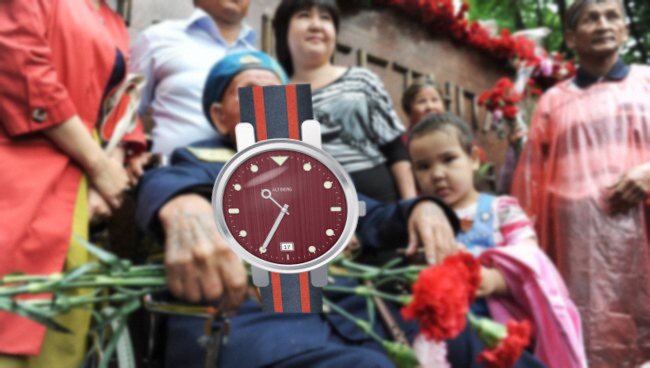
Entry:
10.35
